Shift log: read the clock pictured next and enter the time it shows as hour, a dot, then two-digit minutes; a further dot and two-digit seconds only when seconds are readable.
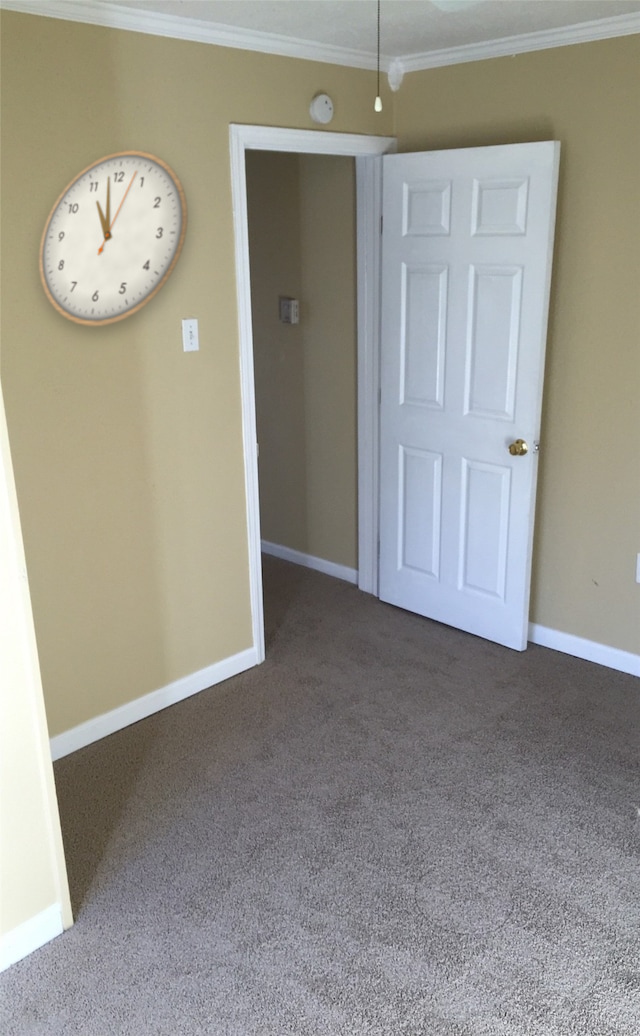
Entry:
10.58.03
